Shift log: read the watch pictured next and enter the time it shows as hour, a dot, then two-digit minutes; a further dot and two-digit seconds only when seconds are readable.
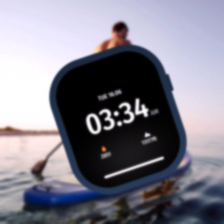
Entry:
3.34
